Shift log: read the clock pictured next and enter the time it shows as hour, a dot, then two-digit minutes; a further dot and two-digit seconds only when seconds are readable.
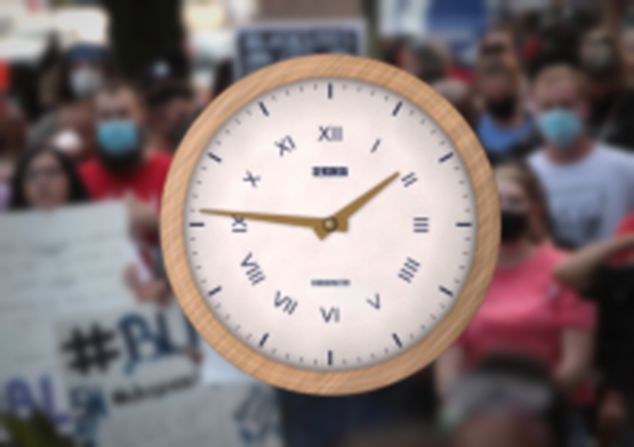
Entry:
1.46
